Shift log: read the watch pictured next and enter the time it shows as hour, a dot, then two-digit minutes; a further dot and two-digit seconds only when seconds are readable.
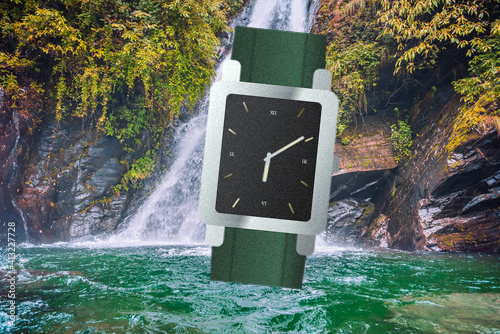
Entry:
6.09
